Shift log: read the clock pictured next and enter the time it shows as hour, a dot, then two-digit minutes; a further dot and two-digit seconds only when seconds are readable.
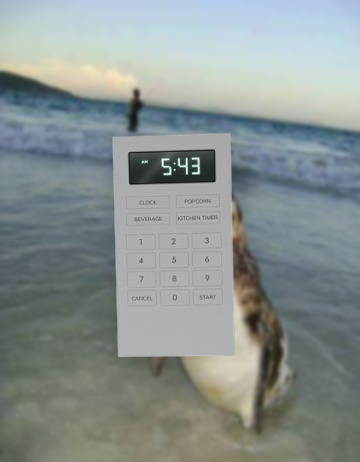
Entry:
5.43
